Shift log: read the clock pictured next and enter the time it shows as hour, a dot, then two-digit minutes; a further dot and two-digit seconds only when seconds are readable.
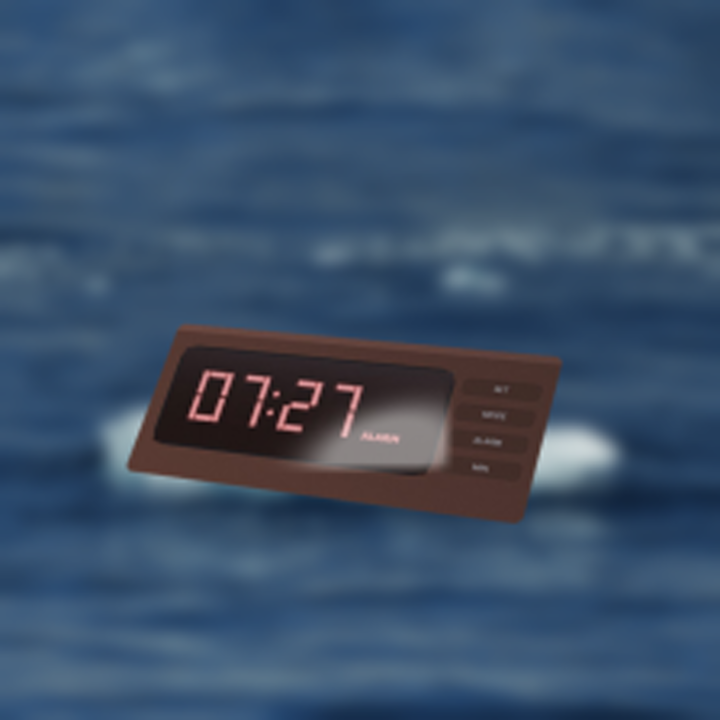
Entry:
7.27
